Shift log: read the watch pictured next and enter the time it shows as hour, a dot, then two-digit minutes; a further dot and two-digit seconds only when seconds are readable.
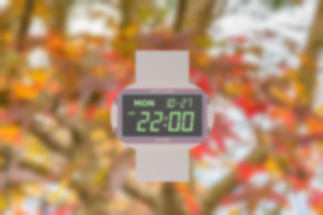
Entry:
22.00
